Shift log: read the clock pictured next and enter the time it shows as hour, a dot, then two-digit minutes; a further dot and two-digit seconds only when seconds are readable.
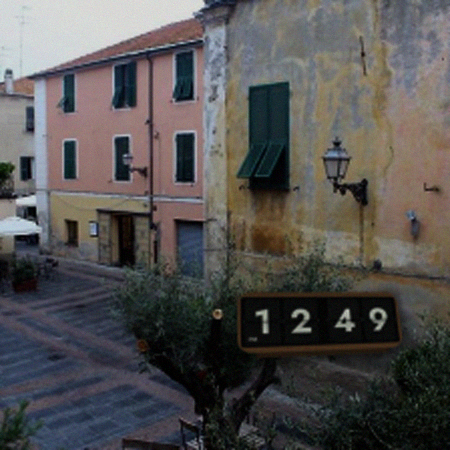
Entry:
12.49
